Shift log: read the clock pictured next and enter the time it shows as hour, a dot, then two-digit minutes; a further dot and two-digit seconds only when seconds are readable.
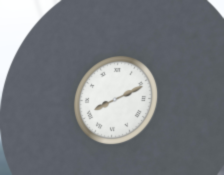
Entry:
8.11
